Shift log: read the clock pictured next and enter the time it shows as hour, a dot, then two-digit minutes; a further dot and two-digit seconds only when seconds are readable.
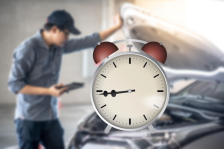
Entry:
8.44
